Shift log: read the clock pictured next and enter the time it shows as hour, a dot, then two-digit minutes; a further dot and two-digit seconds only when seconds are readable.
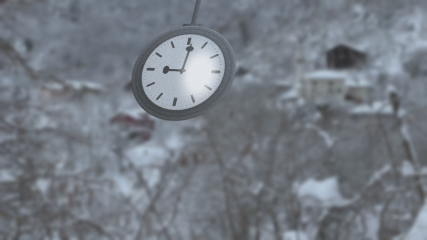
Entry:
9.01
